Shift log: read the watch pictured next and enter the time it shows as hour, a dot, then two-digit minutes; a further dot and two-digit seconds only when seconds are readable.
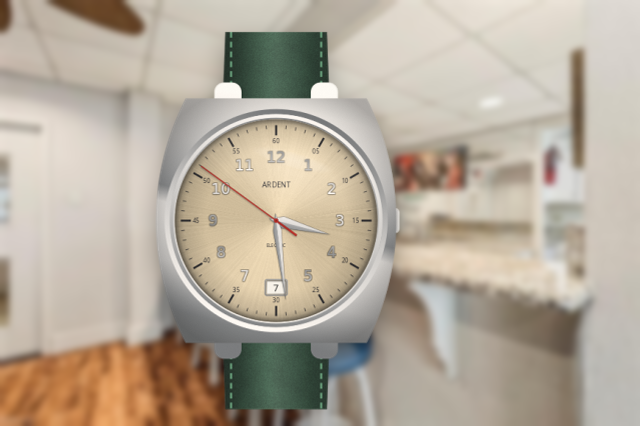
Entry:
3.28.51
